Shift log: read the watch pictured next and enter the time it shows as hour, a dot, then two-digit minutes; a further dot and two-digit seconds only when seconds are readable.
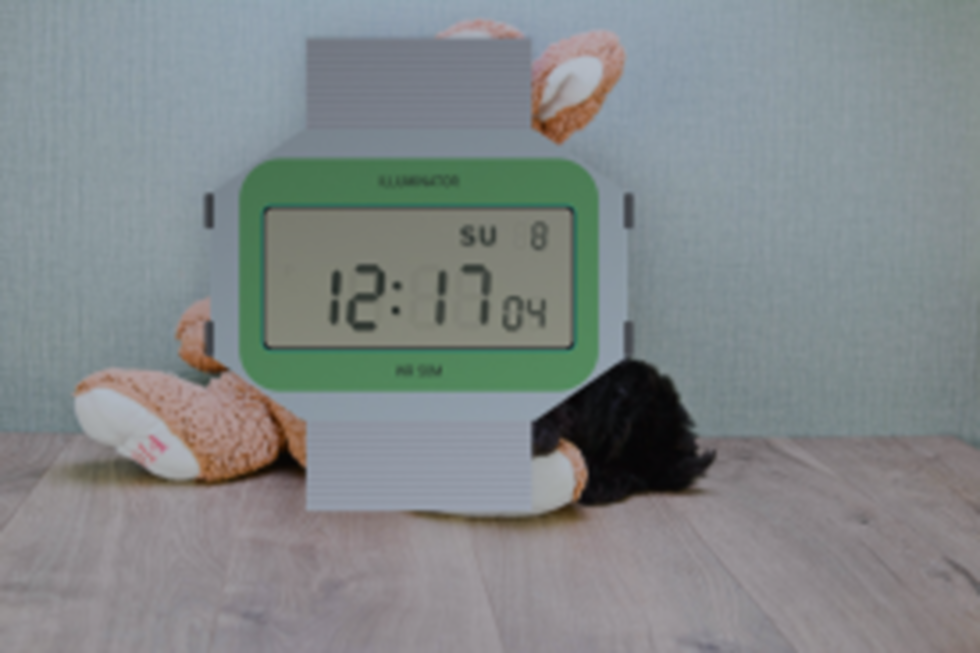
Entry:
12.17.04
